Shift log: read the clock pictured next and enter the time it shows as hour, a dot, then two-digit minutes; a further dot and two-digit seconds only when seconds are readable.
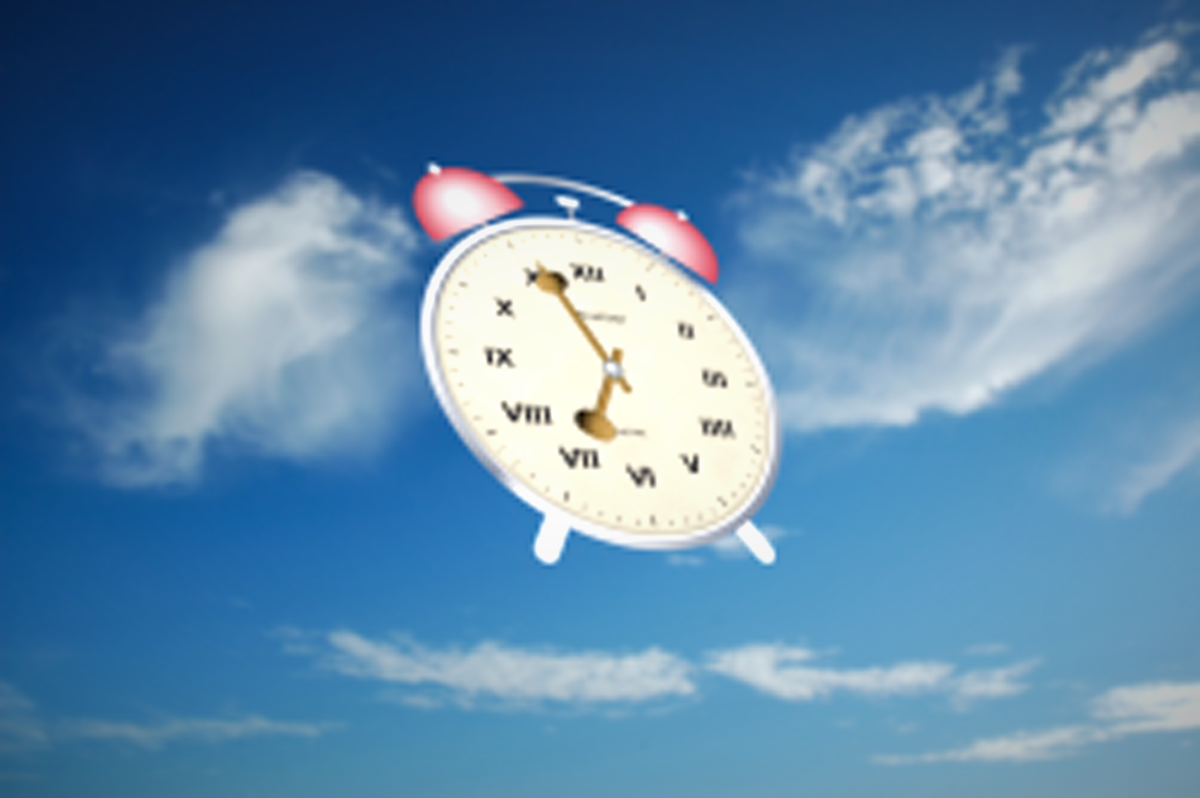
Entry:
6.56
